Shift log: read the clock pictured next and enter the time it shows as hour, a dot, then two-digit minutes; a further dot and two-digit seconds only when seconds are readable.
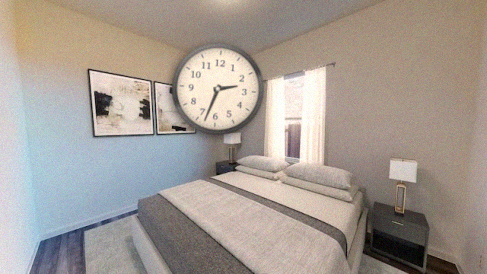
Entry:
2.33
